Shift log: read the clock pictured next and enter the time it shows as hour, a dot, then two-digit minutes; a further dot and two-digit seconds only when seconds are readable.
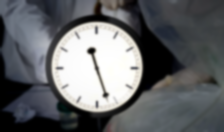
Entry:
11.27
